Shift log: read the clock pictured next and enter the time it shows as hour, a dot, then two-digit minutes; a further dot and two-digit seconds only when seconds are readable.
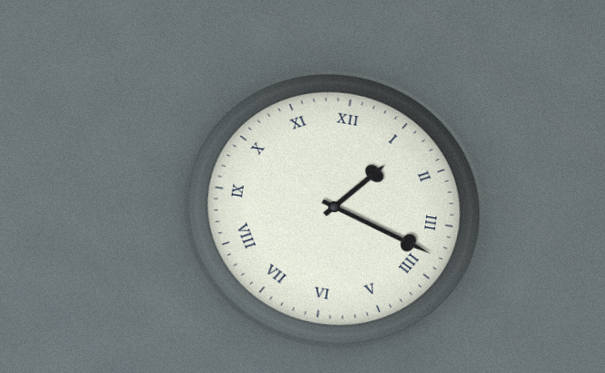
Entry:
1.18
